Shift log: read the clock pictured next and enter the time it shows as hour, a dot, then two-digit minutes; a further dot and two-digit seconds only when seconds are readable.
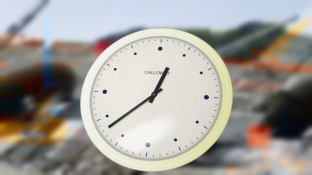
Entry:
12.38
